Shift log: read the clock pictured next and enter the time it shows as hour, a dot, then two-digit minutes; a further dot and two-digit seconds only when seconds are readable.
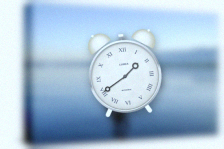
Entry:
1.40
